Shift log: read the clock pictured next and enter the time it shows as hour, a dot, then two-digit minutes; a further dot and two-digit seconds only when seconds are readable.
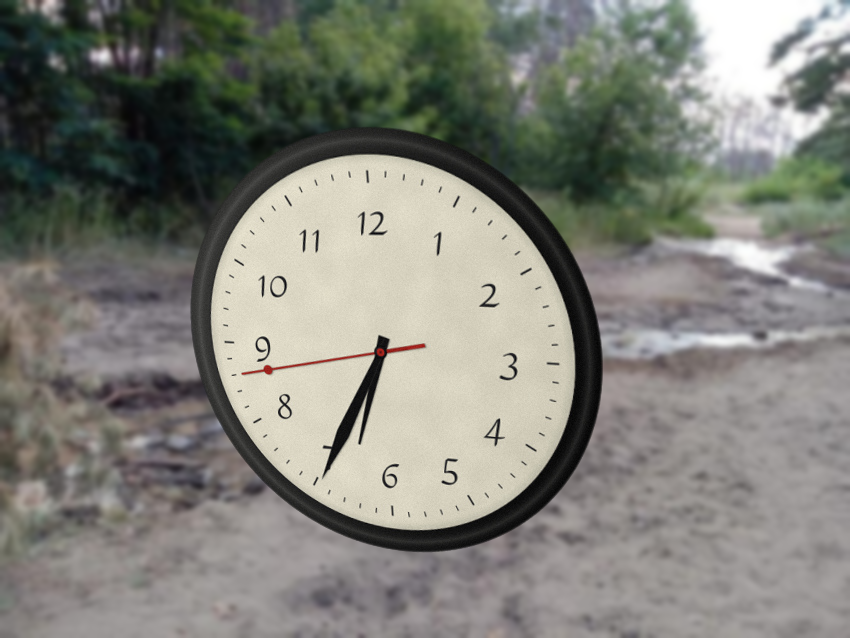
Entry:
6.34.43
